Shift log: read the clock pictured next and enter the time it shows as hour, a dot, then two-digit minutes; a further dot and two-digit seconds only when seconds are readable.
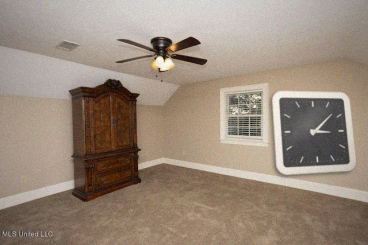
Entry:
3.08
